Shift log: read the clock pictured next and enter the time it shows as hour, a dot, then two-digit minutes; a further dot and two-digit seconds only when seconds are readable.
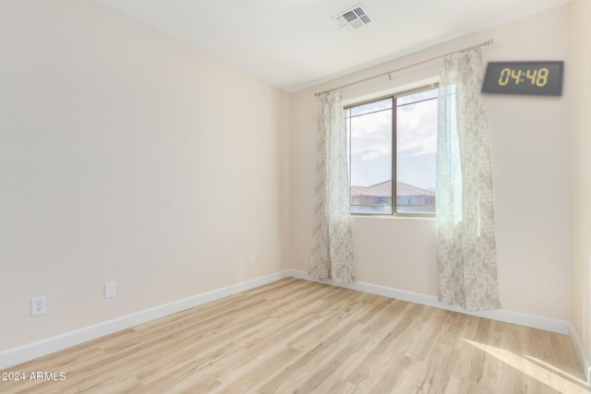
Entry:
4.48
